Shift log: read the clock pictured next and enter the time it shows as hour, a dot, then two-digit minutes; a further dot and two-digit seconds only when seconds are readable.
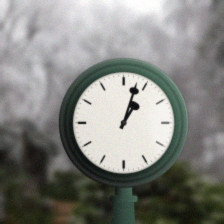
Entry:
1.03
